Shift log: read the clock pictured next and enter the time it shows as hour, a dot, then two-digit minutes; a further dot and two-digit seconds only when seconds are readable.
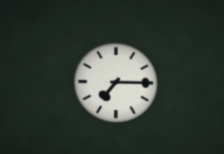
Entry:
7.15
